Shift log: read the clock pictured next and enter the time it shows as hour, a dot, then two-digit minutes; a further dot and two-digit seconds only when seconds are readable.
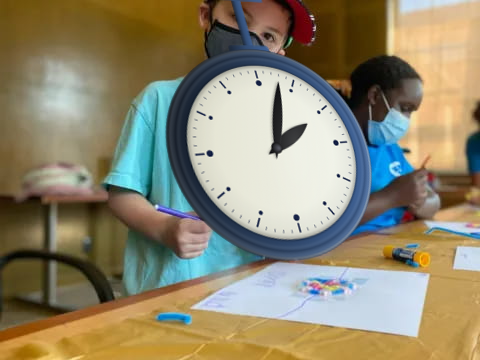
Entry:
2.03
